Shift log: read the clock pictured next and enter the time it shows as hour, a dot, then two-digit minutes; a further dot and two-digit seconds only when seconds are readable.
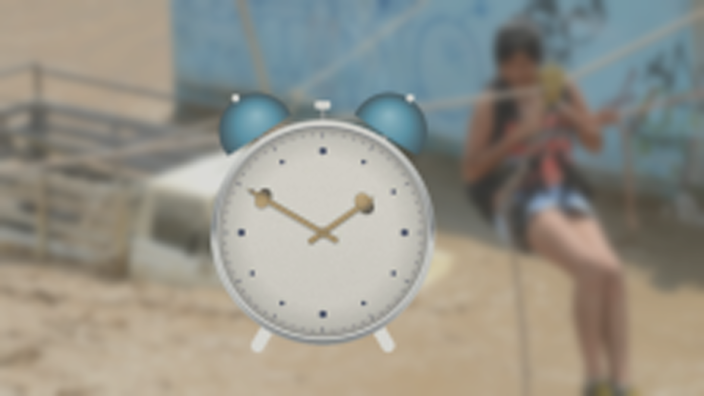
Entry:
1.50
